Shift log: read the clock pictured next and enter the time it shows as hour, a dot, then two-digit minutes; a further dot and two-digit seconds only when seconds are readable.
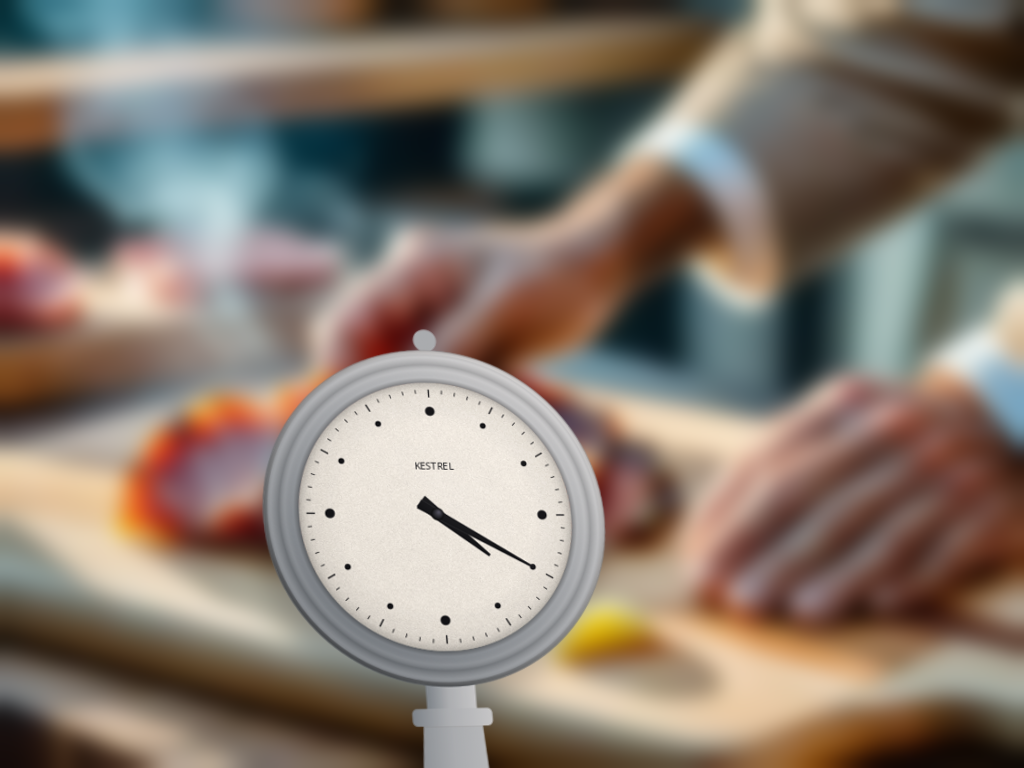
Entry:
4.20
